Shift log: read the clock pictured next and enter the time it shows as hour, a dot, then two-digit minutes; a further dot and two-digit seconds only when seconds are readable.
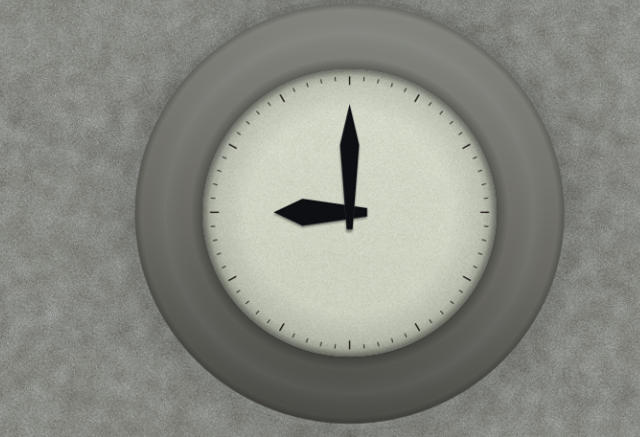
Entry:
9.00
